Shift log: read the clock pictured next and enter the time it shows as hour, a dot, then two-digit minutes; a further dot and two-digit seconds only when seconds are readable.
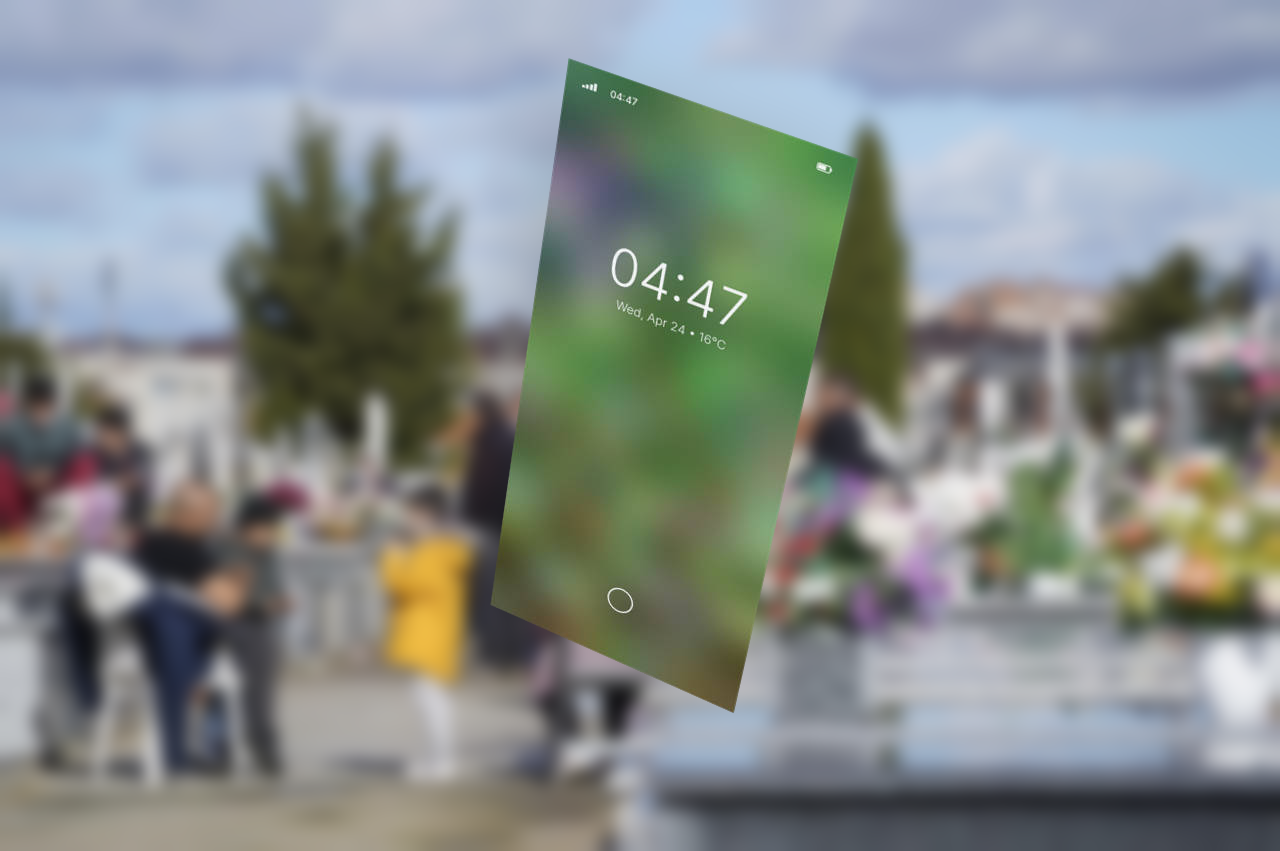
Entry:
4.47
